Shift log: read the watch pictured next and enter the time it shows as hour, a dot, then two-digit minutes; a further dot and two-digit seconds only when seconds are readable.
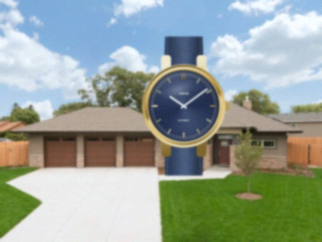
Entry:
10.09
